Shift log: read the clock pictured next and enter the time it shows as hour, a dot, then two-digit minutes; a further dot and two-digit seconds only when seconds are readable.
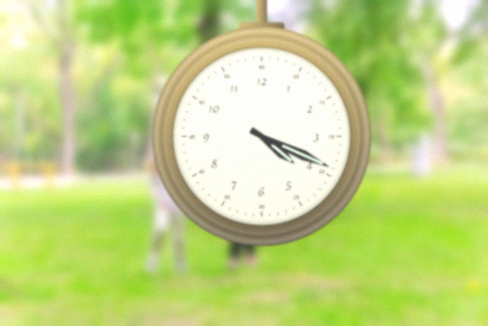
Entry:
4.19
